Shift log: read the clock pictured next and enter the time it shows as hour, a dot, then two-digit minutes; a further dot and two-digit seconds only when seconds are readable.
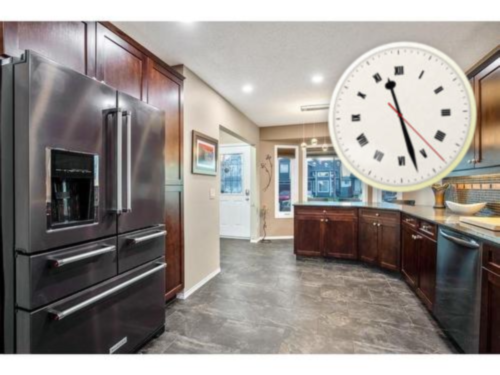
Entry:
11.27.23
